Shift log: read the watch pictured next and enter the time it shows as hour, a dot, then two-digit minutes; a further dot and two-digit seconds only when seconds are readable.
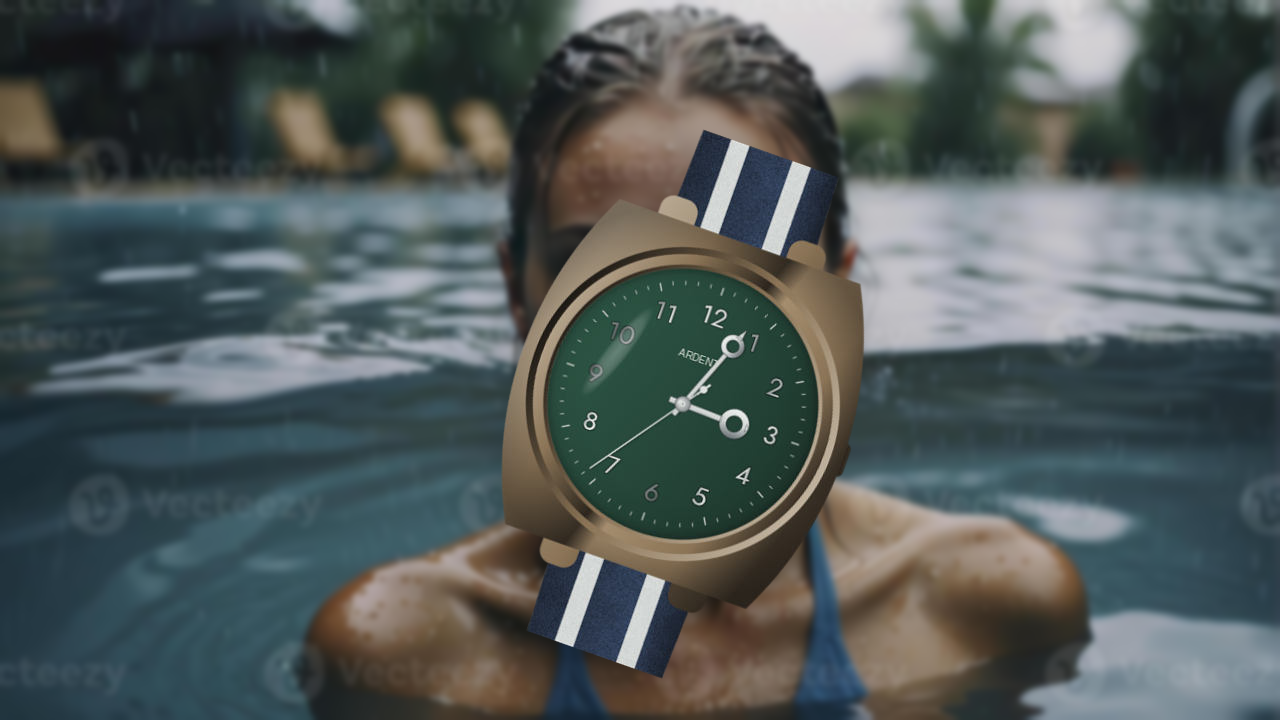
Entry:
3.03.36
